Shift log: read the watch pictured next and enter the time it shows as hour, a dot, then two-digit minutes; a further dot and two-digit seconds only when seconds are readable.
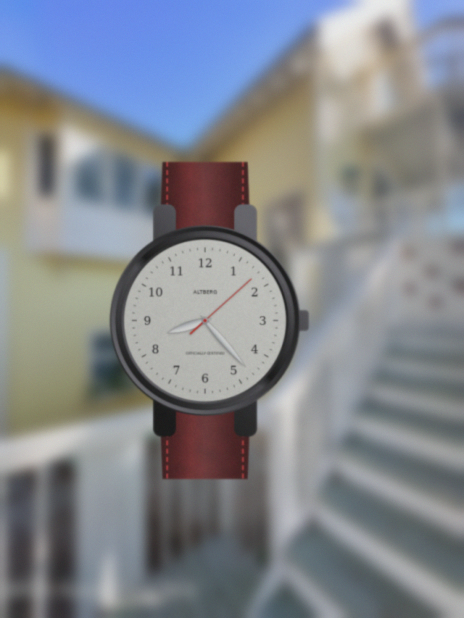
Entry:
8.23.08
